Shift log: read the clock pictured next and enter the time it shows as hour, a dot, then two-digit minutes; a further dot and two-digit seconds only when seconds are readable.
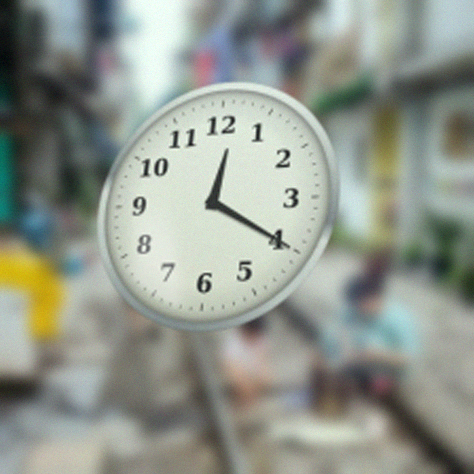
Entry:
12.20
